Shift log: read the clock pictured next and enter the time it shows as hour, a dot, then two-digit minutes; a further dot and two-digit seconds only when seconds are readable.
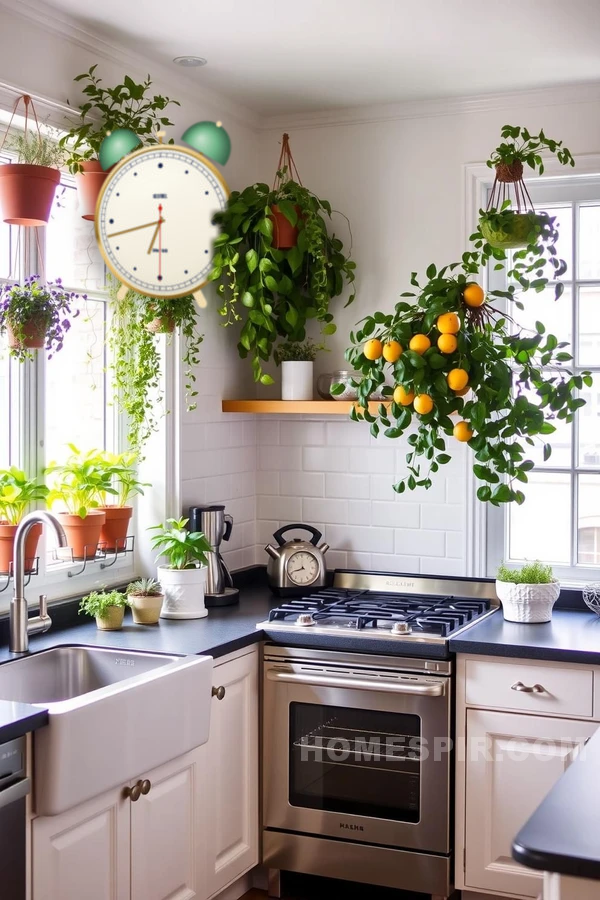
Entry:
6.42.30
